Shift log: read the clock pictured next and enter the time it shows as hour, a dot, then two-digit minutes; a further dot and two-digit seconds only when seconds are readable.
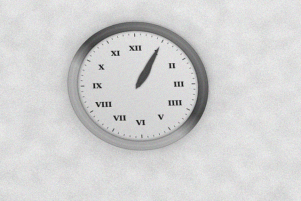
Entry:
1.05
